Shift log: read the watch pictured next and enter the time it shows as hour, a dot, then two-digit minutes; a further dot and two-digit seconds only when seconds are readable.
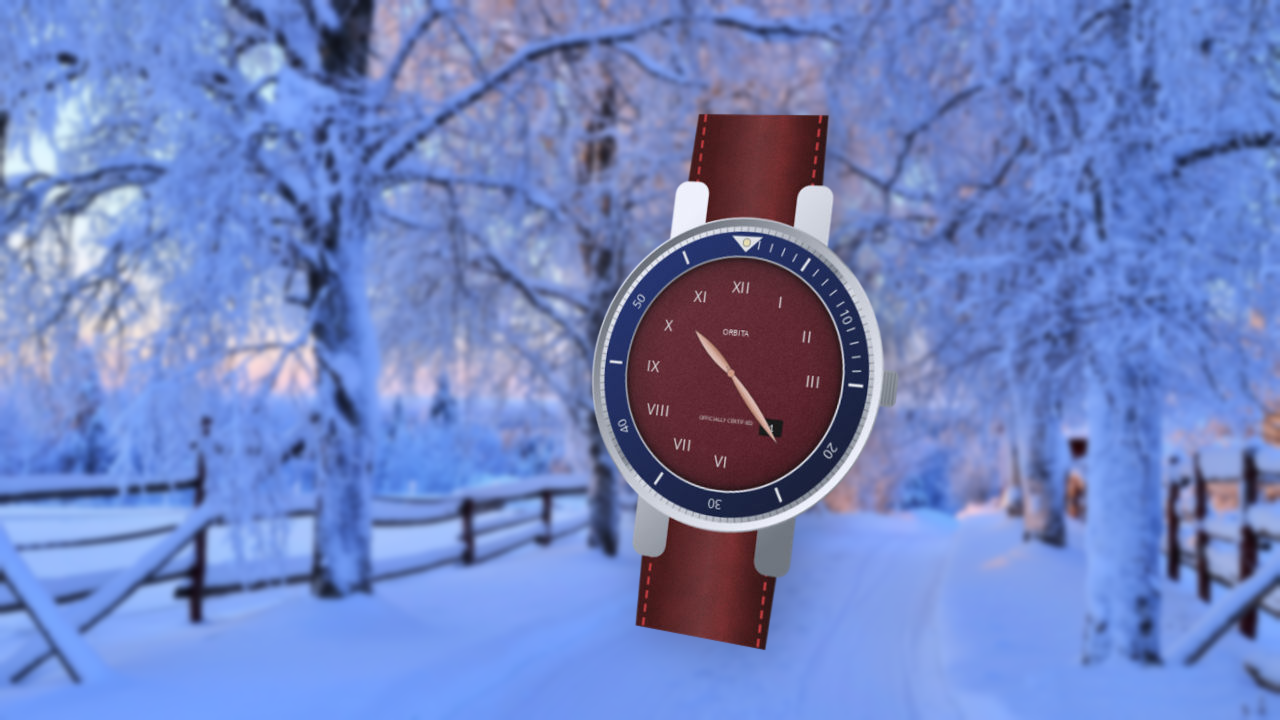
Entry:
10.23
